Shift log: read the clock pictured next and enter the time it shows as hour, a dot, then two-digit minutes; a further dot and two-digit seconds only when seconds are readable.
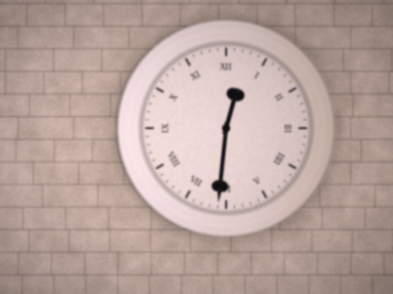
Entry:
12.31
